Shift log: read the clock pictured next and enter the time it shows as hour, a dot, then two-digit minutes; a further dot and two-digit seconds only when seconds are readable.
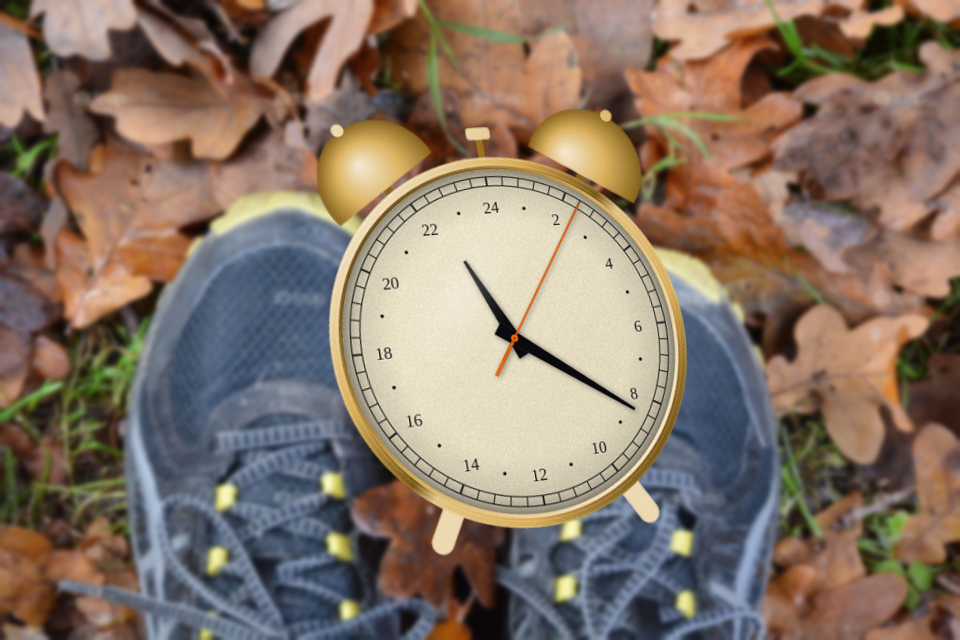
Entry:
22.21.06
